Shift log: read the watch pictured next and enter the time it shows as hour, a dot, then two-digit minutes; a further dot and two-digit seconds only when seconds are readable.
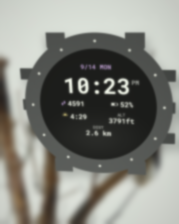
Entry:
10.23
